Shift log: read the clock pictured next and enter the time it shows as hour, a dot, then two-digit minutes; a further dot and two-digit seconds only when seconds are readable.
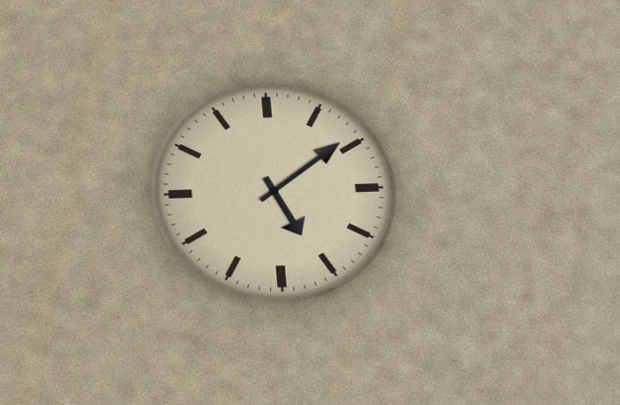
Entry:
5.09
